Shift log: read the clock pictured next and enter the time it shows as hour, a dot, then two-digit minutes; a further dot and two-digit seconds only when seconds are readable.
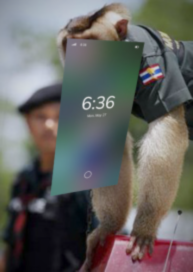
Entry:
6.36
